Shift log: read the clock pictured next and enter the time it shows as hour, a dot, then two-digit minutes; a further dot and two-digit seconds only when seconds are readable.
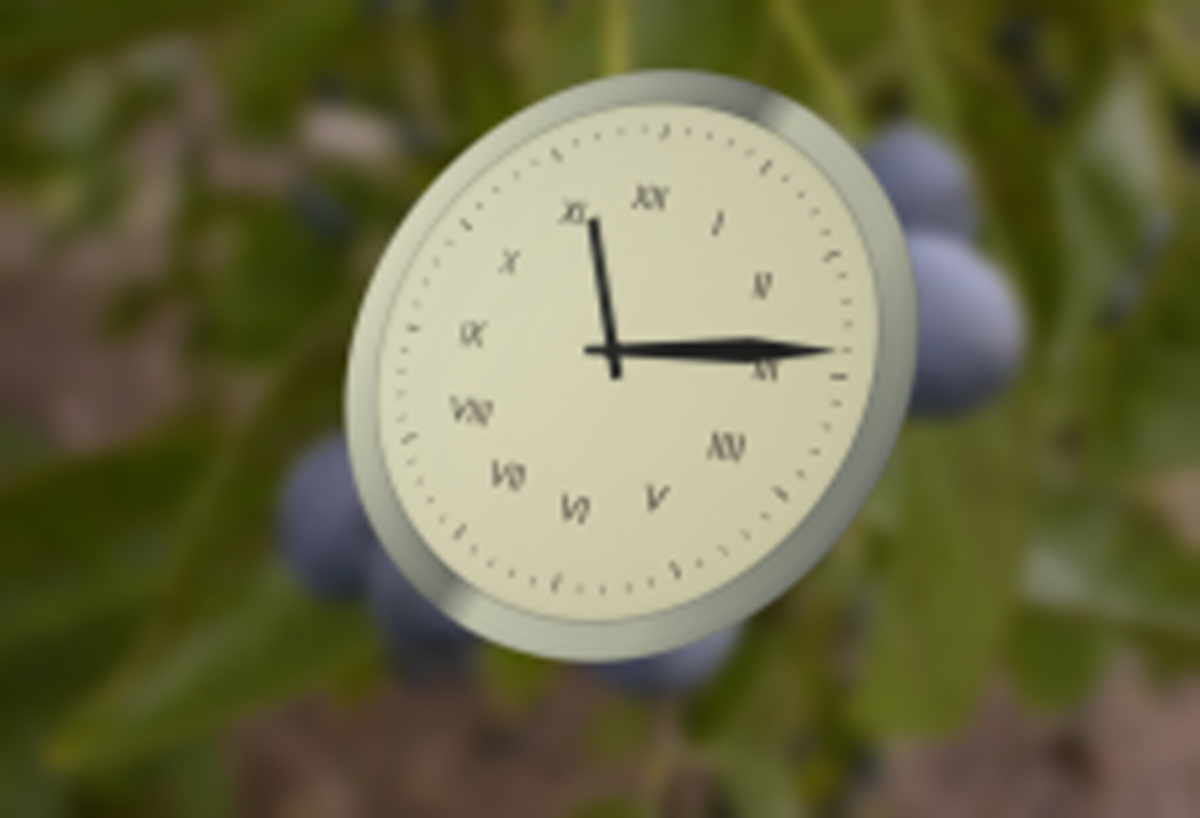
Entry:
11.14
